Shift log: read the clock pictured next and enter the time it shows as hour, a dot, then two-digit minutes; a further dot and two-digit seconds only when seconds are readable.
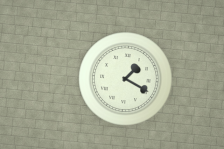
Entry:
1.19
